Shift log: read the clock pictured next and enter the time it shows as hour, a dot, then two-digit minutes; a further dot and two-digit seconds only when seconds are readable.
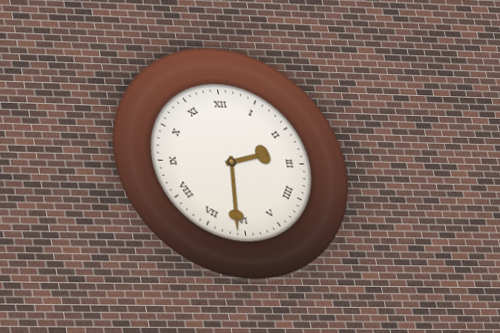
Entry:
2.31
